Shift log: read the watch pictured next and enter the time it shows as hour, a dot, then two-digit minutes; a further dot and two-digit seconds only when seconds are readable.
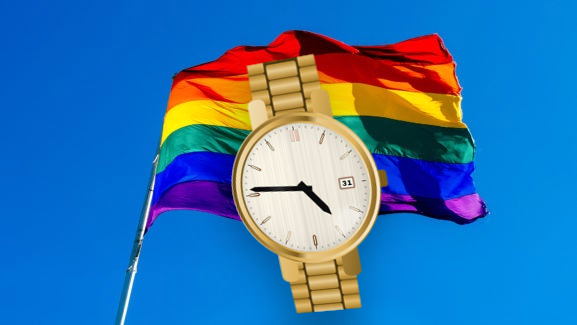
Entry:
4.46
